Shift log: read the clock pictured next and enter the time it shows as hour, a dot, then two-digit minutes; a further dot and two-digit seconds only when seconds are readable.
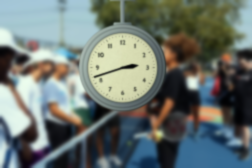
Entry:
2.42
